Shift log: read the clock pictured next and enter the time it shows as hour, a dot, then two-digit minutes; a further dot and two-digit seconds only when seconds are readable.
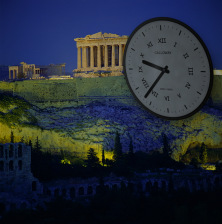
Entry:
9.37
